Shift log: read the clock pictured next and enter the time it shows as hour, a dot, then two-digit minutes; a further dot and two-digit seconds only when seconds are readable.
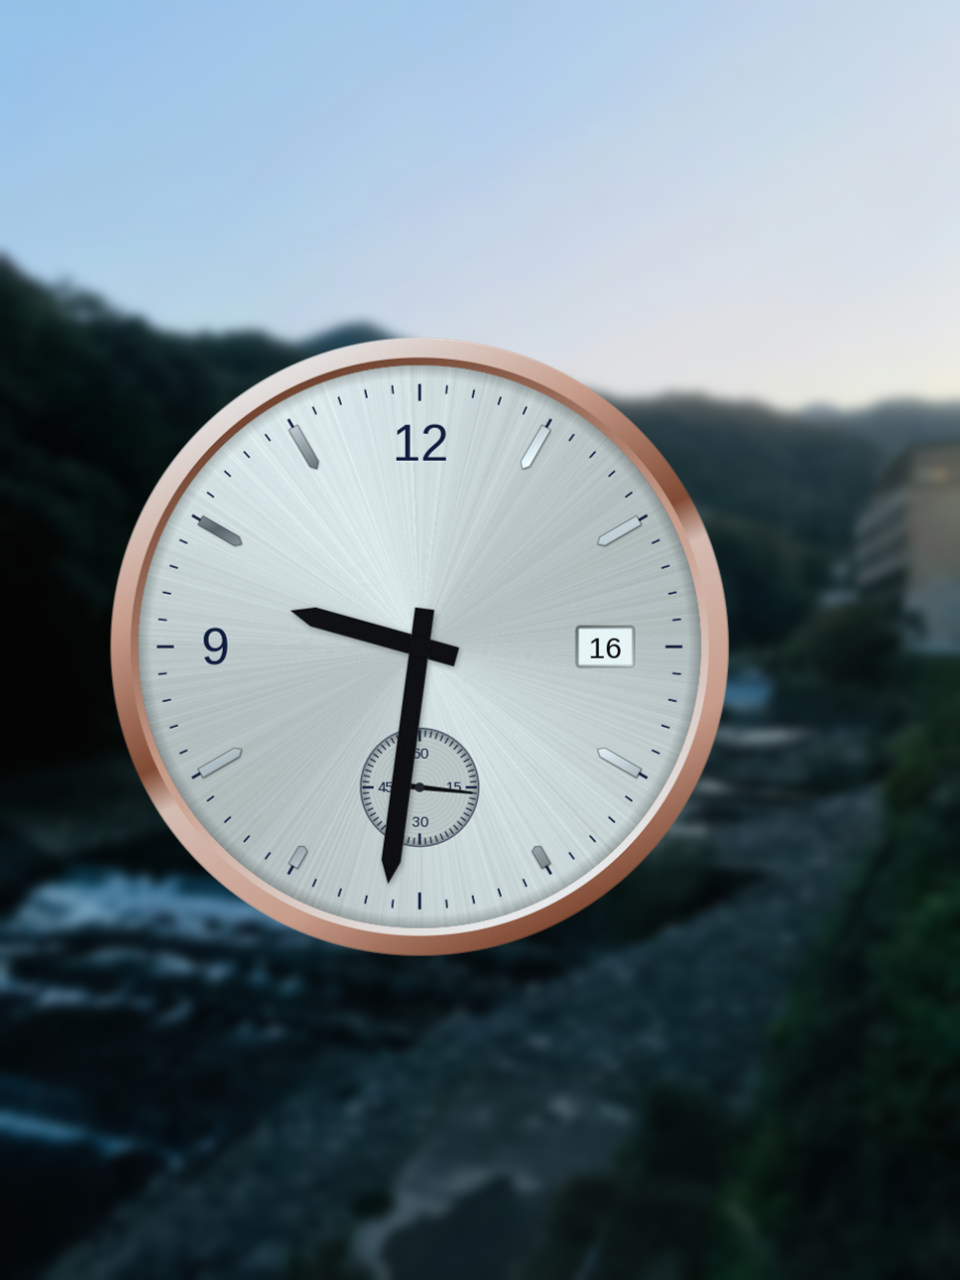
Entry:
9.31.16
